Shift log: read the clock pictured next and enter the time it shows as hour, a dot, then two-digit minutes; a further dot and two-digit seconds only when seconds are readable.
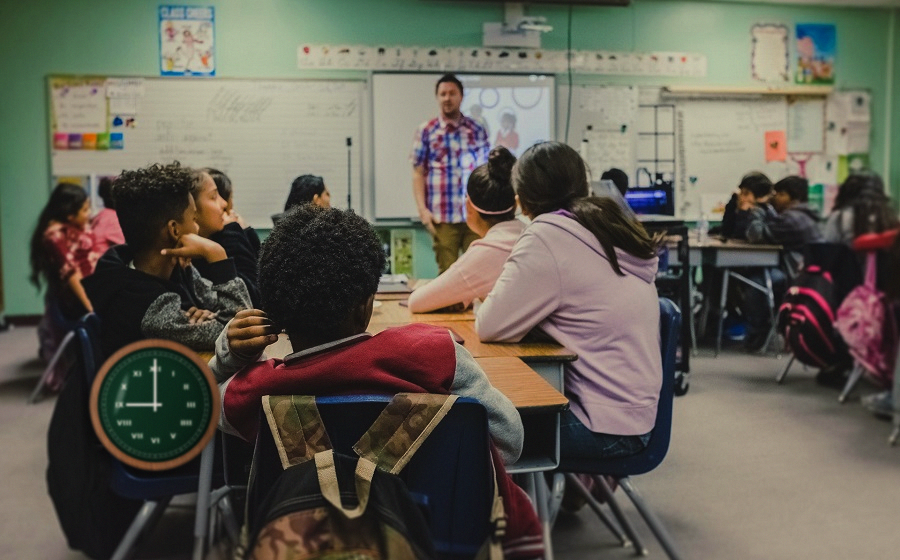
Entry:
9.00
